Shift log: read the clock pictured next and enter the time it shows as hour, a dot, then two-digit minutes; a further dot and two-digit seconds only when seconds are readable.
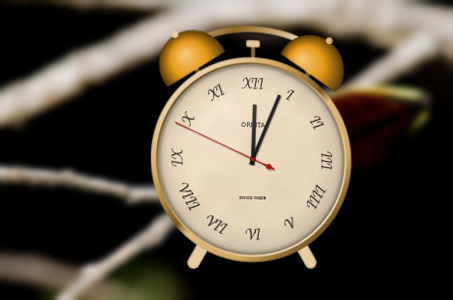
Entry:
12.03.49
